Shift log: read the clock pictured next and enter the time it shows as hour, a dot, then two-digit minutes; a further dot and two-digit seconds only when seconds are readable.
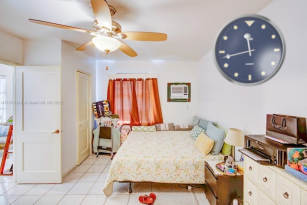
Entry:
11.43
